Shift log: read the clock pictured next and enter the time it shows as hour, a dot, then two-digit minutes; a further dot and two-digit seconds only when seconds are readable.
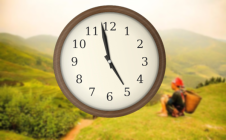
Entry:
4.58
